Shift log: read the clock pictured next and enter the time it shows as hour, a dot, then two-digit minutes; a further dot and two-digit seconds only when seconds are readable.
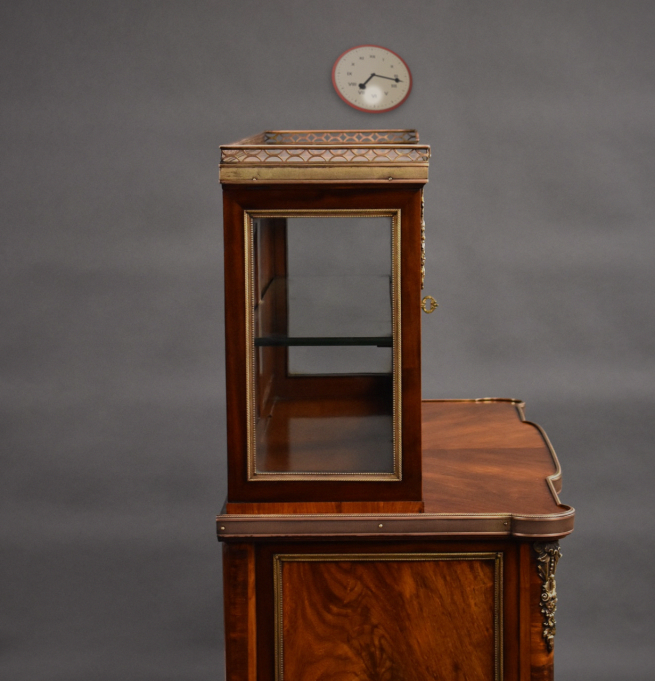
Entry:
7.17
